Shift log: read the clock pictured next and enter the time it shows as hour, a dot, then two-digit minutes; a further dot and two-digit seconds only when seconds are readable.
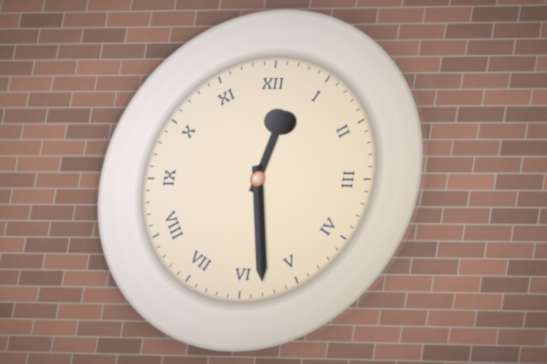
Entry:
12.28
